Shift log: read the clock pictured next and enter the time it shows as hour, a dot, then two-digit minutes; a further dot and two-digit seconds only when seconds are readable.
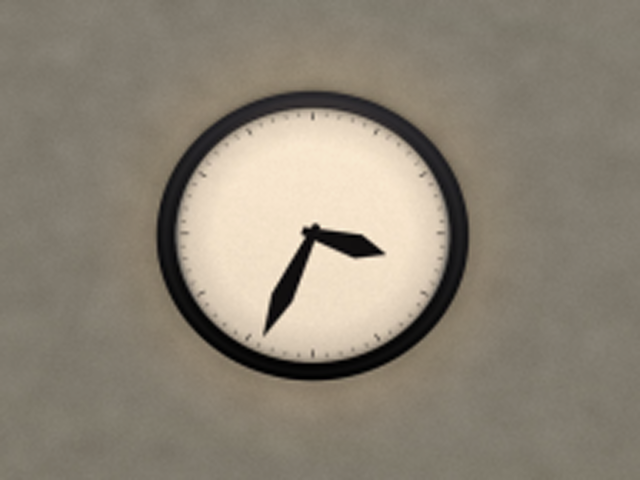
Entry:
3.34
